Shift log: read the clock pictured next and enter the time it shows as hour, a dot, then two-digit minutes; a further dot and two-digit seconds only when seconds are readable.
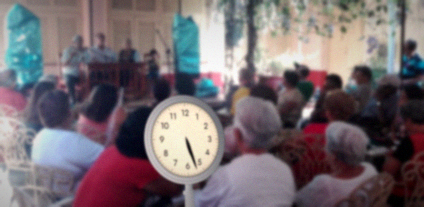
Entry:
5.27
